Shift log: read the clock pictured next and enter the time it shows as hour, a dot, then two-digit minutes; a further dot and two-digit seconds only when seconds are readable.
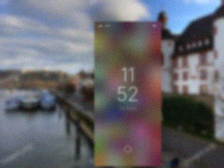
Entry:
11.52
